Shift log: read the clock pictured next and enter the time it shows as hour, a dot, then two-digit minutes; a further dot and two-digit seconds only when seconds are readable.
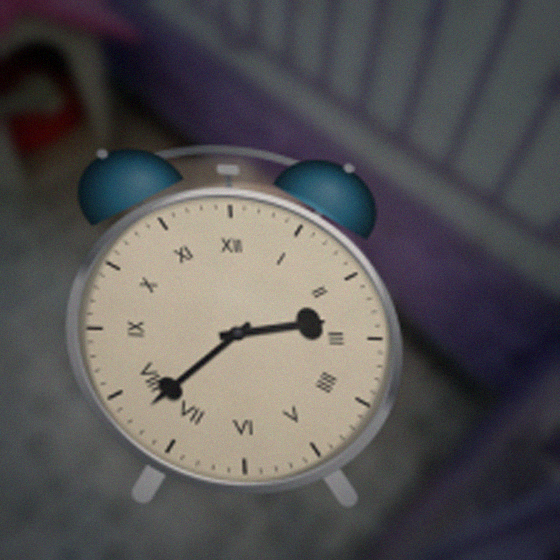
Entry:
2.38
